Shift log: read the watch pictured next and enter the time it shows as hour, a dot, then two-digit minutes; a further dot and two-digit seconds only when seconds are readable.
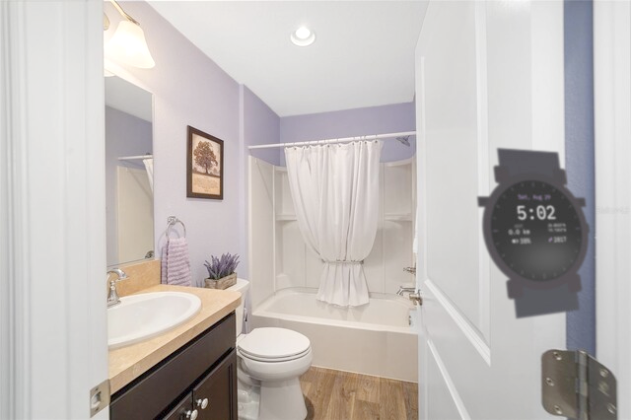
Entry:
5.02
